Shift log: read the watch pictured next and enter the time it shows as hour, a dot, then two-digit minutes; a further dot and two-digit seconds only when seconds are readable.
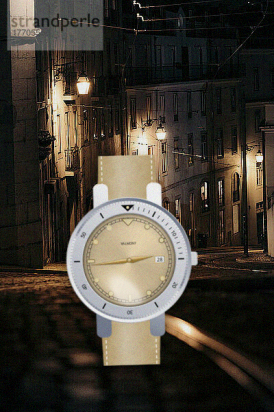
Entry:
2.44
